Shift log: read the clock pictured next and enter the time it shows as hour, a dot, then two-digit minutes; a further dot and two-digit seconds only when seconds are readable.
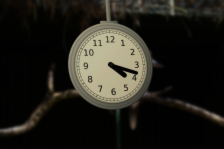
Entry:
4.18
